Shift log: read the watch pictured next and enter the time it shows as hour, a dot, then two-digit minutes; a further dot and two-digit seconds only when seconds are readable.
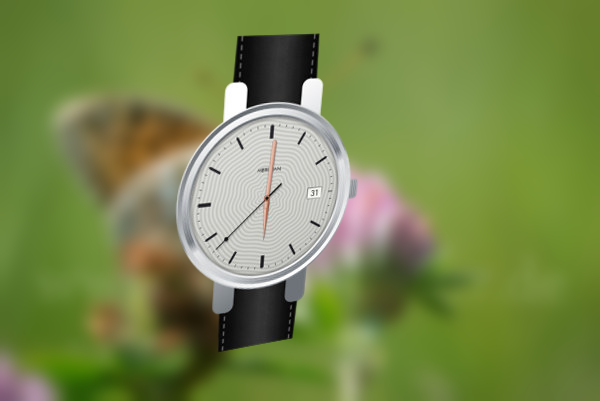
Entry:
6.00.38
